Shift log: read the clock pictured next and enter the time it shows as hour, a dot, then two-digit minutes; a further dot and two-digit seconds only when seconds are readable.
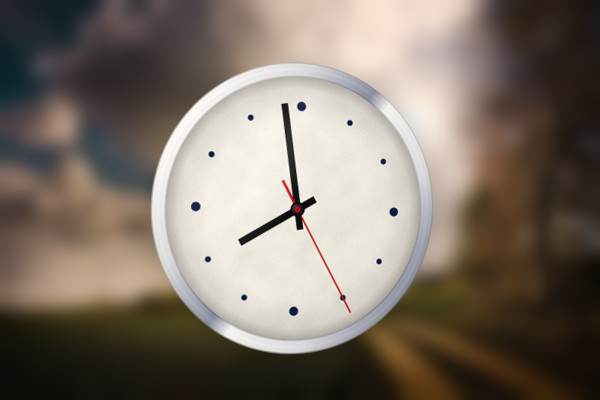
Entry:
7.58.25
